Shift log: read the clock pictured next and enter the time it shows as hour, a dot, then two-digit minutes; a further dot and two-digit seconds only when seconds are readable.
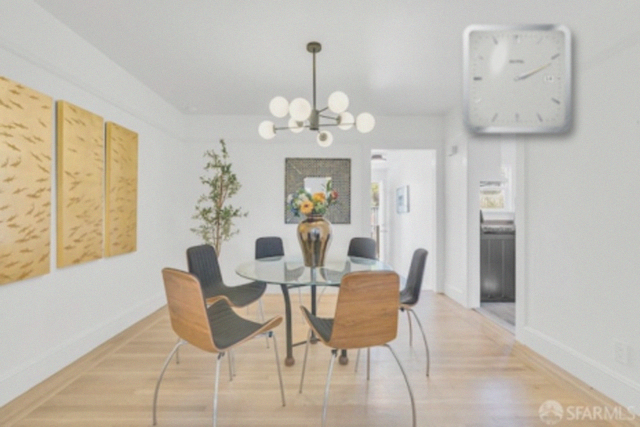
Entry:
2.11
